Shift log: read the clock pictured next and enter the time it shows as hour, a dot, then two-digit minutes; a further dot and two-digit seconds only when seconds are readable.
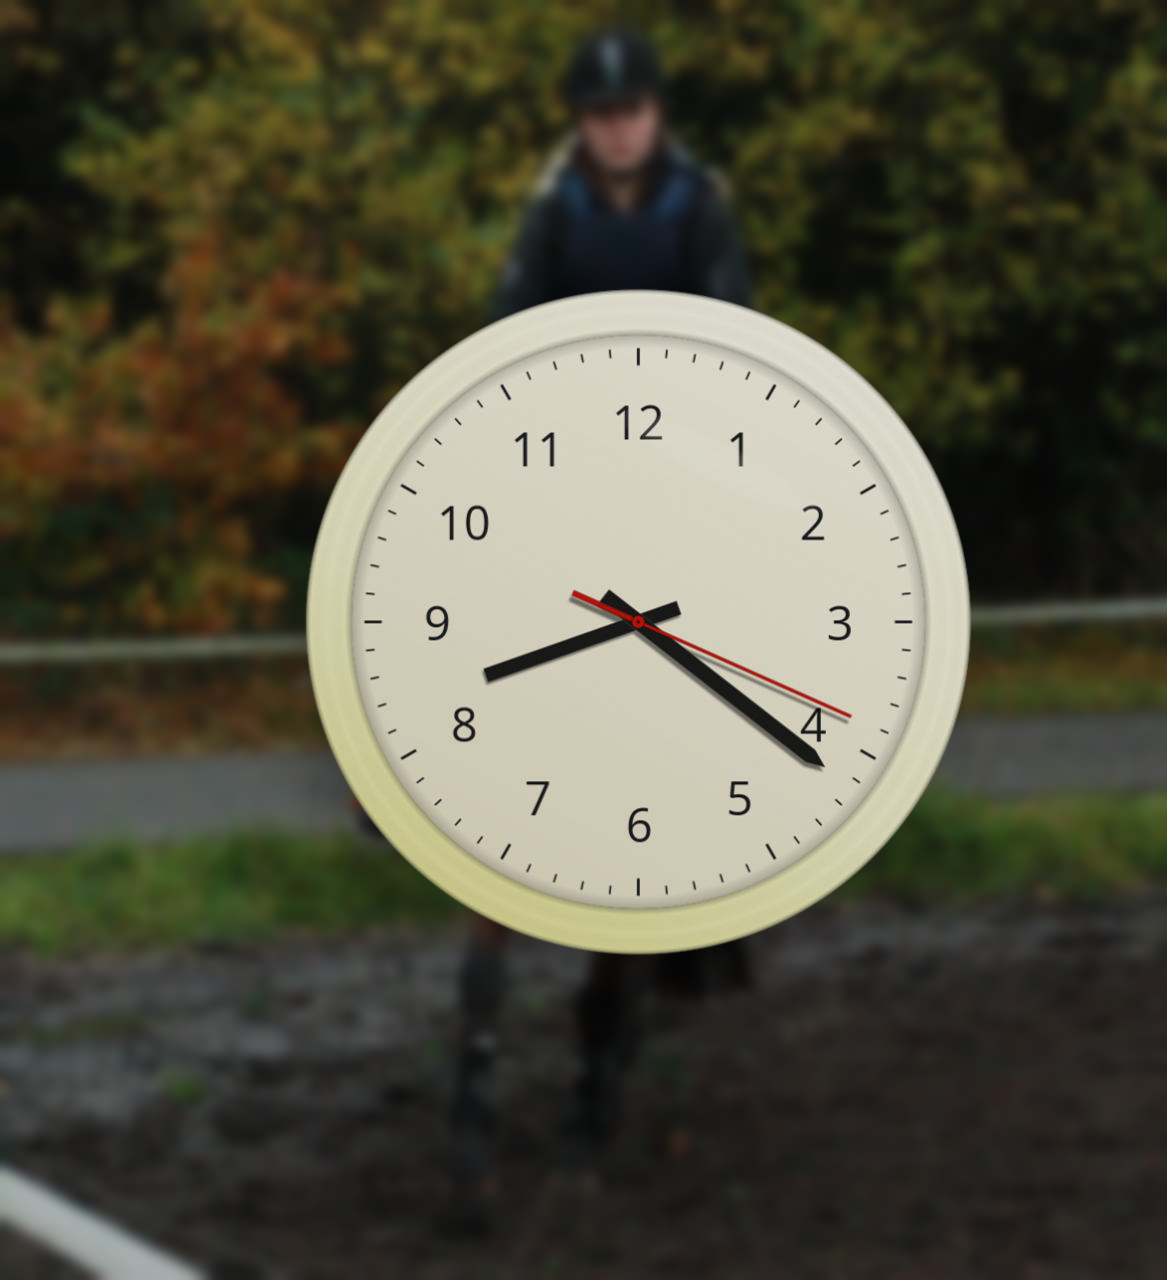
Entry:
8.21.19
